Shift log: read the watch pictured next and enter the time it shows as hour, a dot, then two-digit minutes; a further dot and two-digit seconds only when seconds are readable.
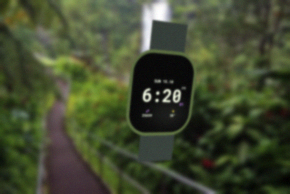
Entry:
6.20
